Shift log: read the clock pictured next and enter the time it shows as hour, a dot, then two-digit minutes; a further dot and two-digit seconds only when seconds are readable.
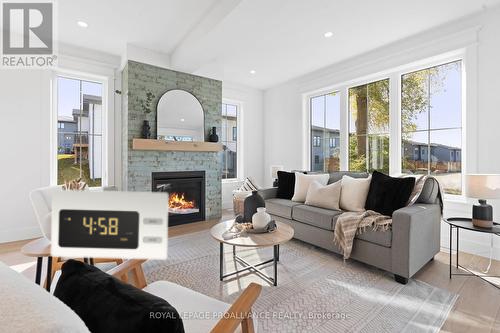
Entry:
4.58
